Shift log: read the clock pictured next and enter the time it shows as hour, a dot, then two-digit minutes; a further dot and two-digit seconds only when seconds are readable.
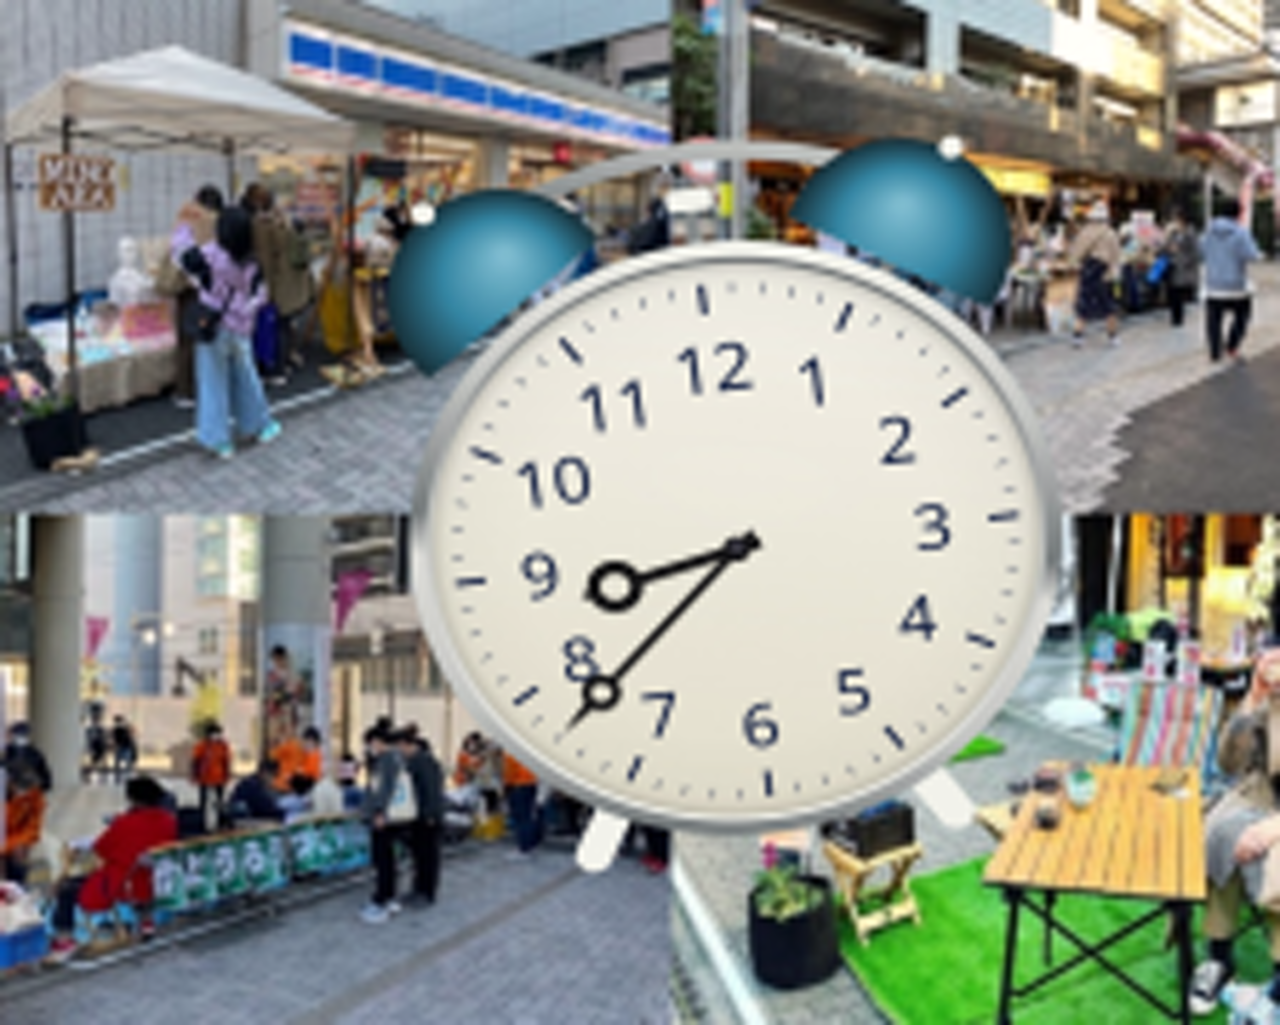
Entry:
8.38
